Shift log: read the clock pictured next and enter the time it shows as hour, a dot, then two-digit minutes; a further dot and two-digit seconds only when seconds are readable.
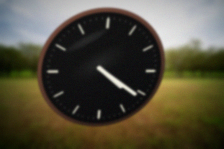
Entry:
4.21
